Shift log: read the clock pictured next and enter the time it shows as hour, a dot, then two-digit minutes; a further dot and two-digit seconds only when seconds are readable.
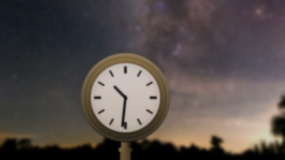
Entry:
10.31
